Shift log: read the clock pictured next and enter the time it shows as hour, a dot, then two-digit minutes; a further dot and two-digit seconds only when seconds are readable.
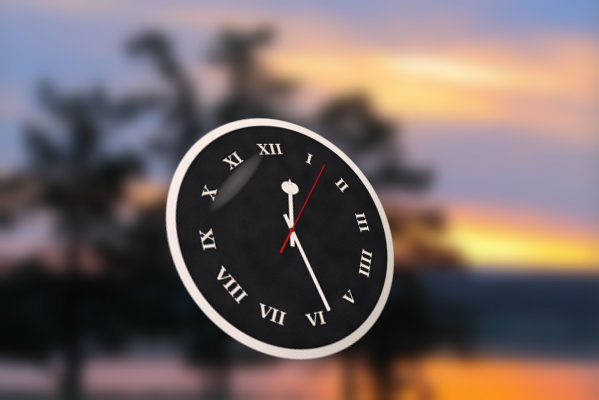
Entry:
12.28.07
